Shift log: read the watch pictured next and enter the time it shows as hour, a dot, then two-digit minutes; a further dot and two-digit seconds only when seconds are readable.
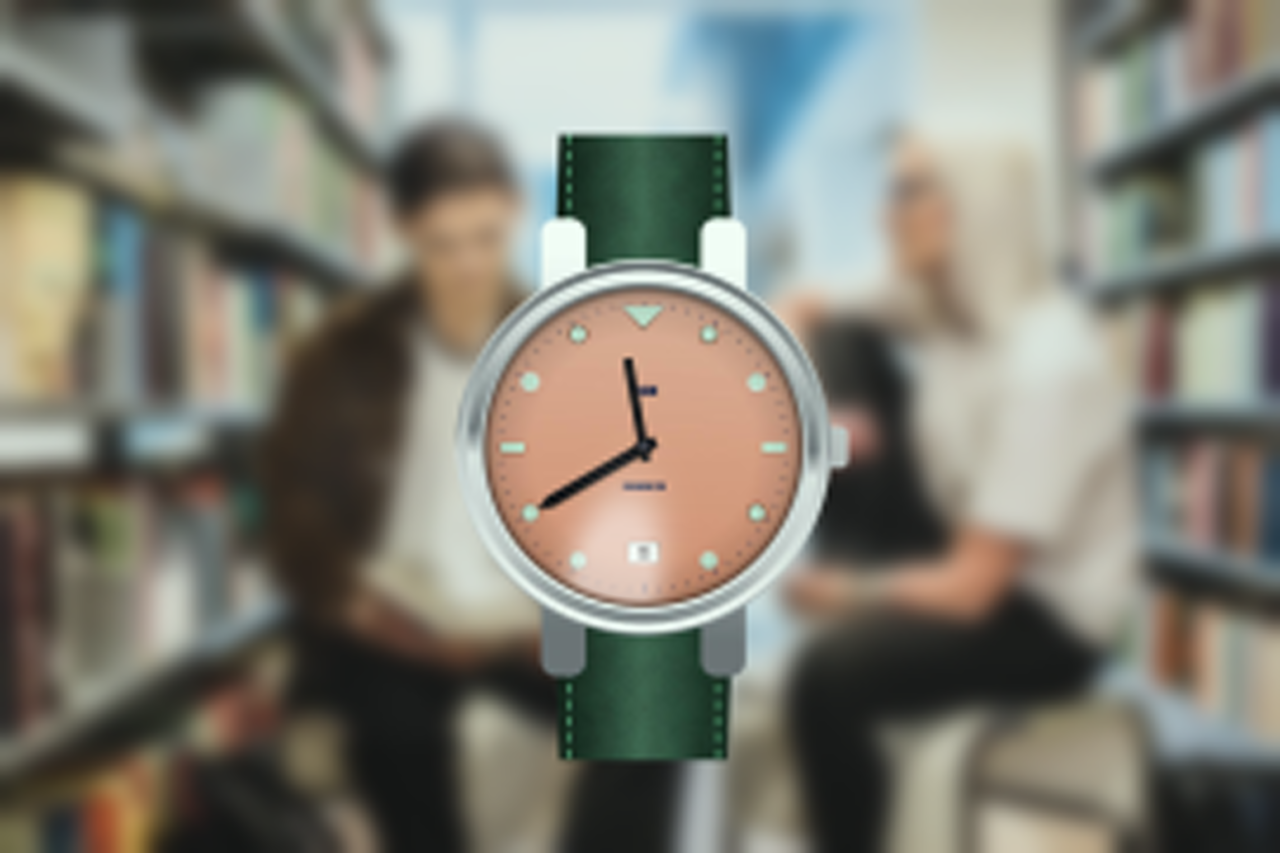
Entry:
11.40
